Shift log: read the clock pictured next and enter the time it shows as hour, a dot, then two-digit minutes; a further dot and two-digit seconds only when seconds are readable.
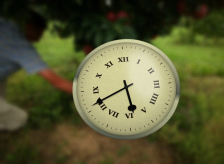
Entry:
5.41
